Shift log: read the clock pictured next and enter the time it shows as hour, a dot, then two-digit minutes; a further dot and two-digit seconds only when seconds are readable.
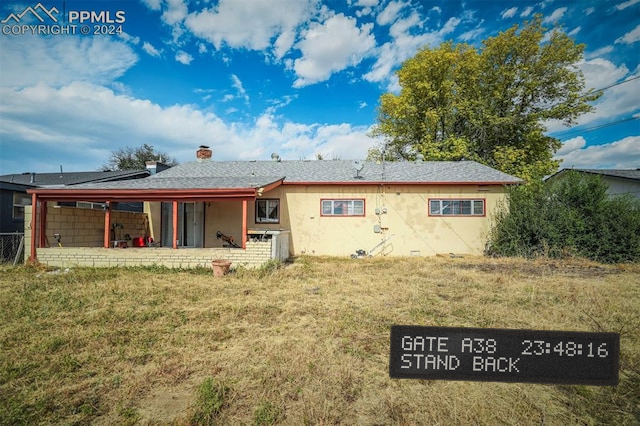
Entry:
23.48.16
